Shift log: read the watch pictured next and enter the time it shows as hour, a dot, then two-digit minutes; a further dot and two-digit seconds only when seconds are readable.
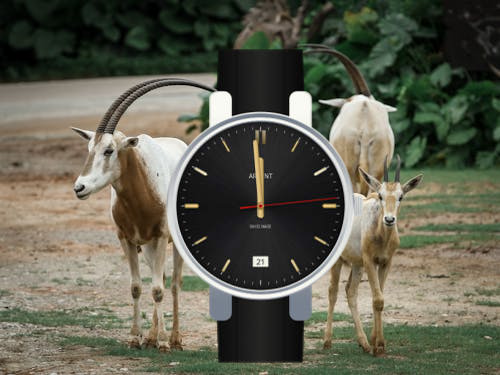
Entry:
11.59.14
